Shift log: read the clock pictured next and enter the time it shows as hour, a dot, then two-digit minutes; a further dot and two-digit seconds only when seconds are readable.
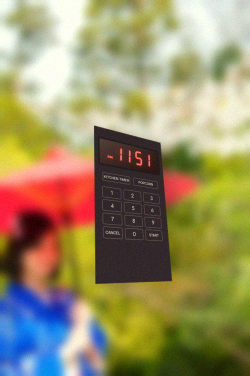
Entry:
11.51
